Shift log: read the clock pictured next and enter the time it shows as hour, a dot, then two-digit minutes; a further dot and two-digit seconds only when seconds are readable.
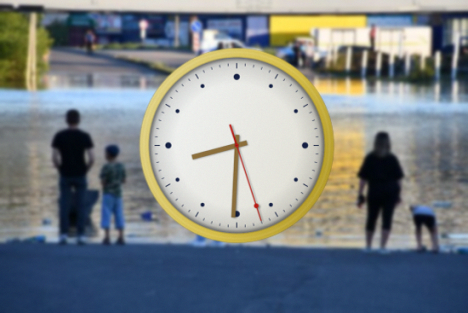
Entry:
8.30.27
